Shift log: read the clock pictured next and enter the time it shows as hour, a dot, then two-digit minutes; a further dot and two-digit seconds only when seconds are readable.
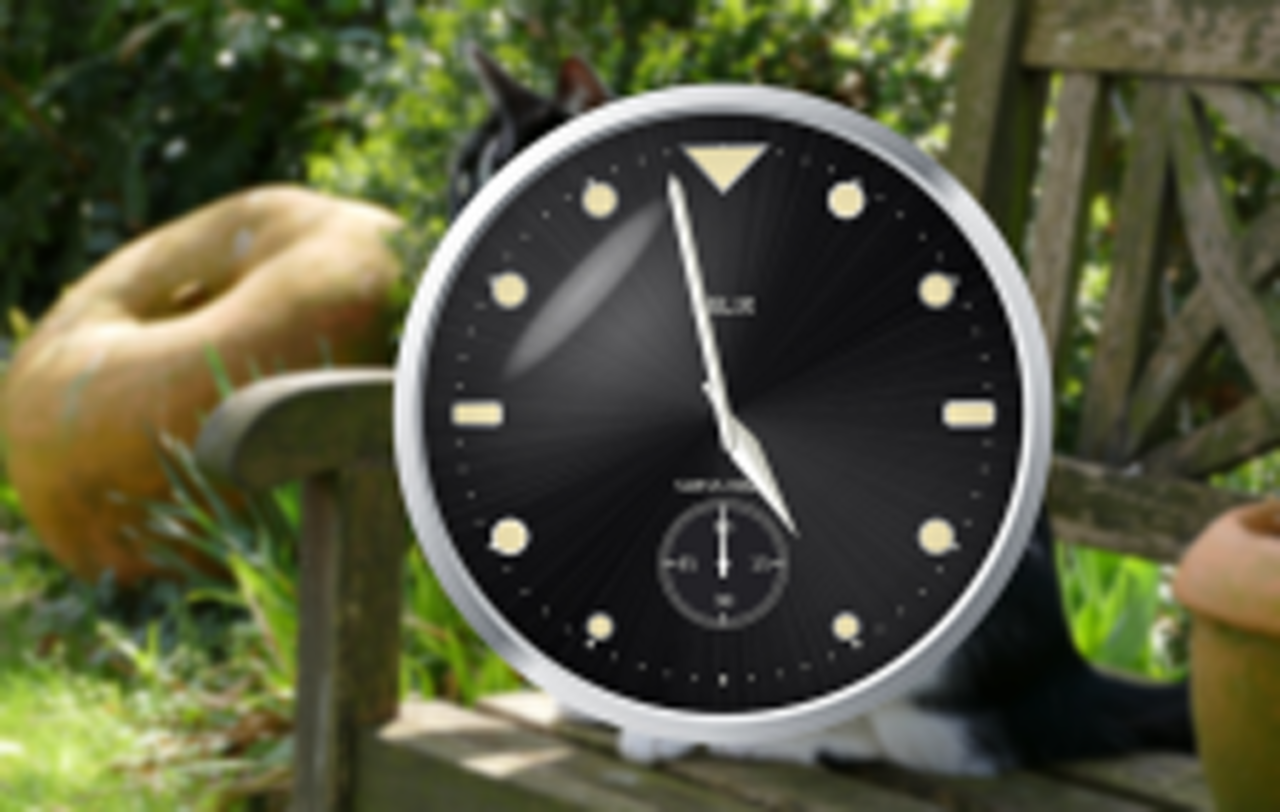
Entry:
4.58
